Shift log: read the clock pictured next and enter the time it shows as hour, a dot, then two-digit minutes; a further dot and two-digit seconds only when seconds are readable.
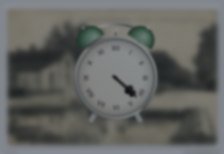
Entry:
4.22
